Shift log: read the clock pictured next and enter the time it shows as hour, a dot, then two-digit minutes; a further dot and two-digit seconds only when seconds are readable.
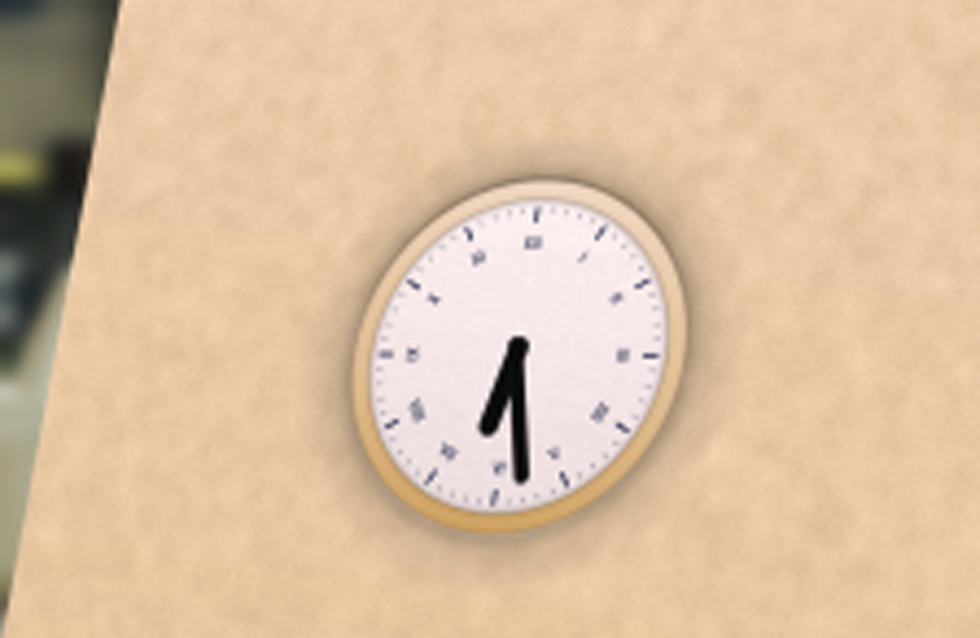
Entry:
6.28
